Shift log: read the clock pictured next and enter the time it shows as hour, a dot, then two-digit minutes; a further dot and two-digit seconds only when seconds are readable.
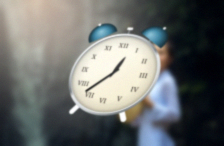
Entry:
12.37
